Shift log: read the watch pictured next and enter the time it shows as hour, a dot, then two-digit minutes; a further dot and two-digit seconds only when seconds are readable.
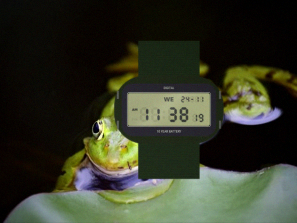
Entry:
11.38.19
